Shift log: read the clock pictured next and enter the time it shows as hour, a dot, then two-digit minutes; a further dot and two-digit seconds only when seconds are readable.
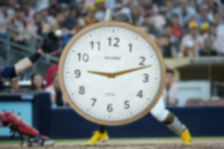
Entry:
9.12
